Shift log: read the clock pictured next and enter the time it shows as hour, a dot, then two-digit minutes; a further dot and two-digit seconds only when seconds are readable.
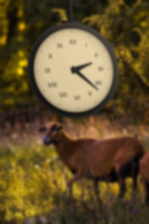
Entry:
2.22
